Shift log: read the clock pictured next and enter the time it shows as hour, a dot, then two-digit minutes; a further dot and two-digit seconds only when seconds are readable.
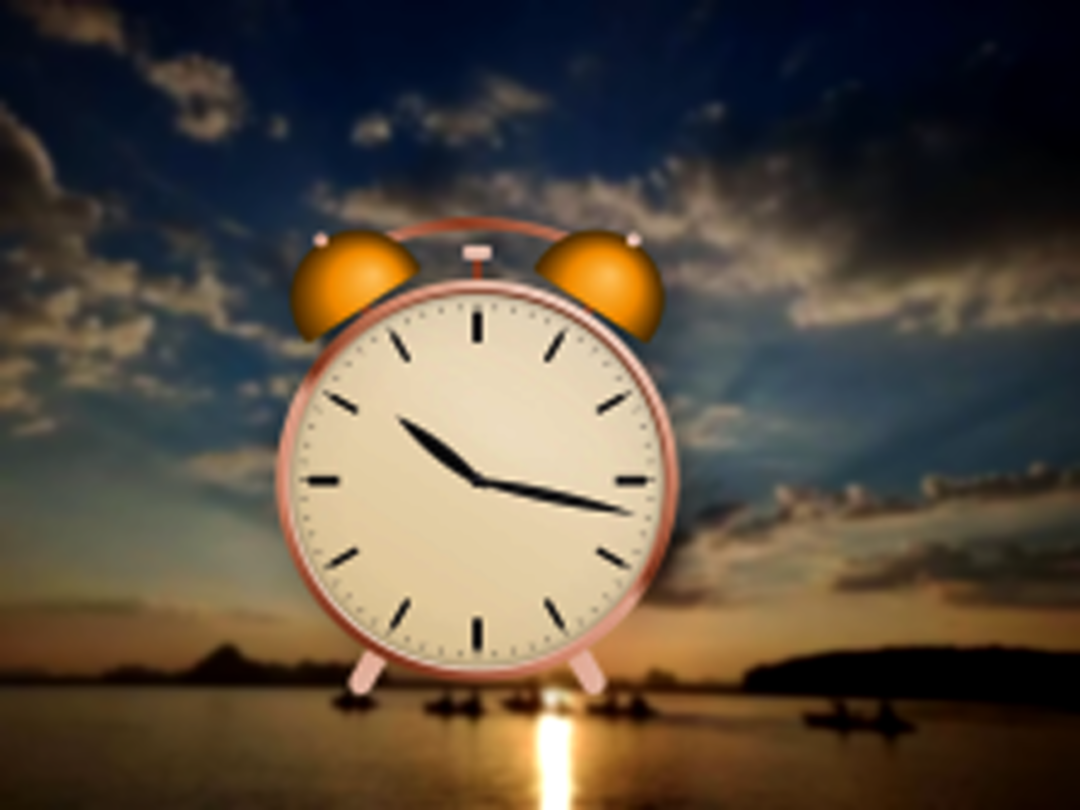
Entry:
10.17
